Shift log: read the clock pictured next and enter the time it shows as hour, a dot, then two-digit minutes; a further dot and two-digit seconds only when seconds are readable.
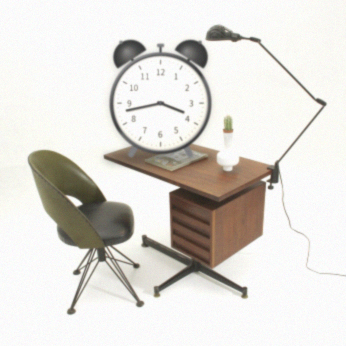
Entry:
3.43
